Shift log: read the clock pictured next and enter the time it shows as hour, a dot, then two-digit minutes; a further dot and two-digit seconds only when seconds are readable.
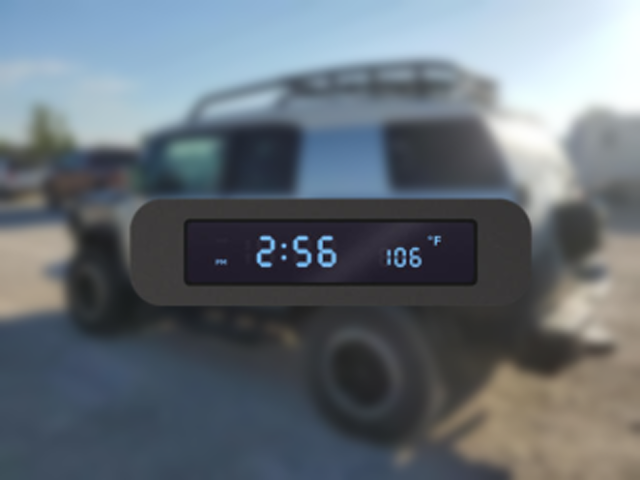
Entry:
2.56
